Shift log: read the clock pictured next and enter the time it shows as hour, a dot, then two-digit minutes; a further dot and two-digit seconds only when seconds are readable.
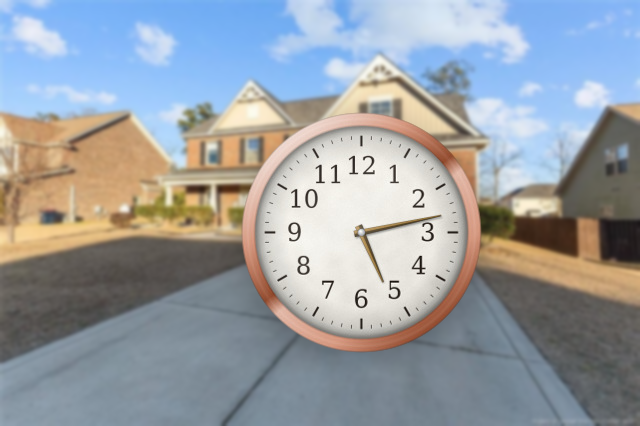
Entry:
5.13
